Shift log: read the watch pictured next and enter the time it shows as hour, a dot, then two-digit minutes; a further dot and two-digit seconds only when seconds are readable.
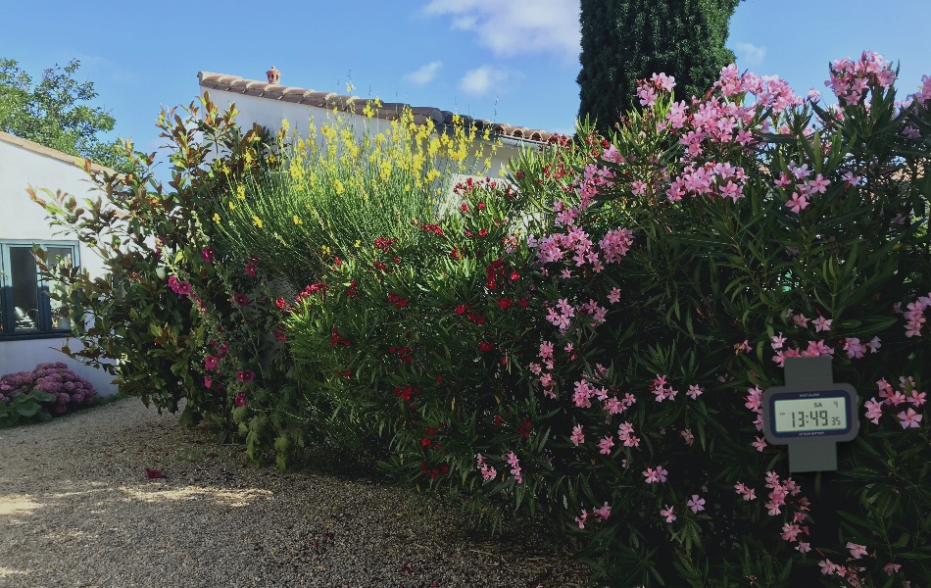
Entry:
13.49.35
